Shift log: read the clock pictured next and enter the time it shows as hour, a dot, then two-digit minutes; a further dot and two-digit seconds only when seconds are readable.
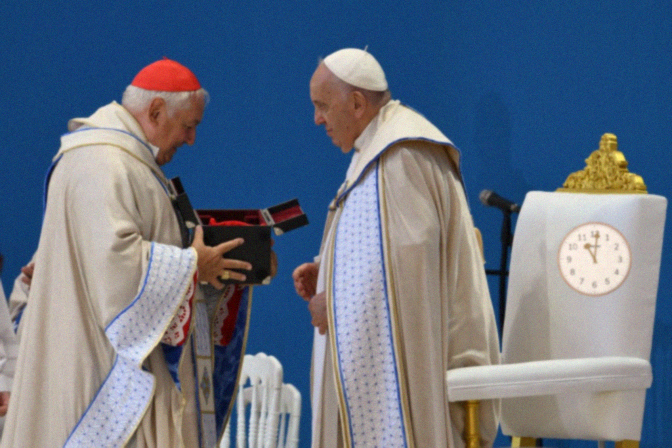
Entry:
11.01
